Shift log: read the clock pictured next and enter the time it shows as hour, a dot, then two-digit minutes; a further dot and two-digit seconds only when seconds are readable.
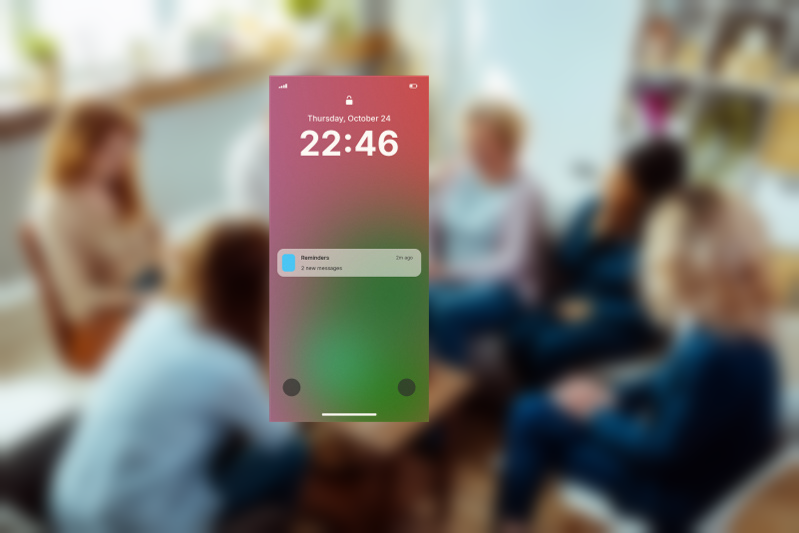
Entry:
22.46
